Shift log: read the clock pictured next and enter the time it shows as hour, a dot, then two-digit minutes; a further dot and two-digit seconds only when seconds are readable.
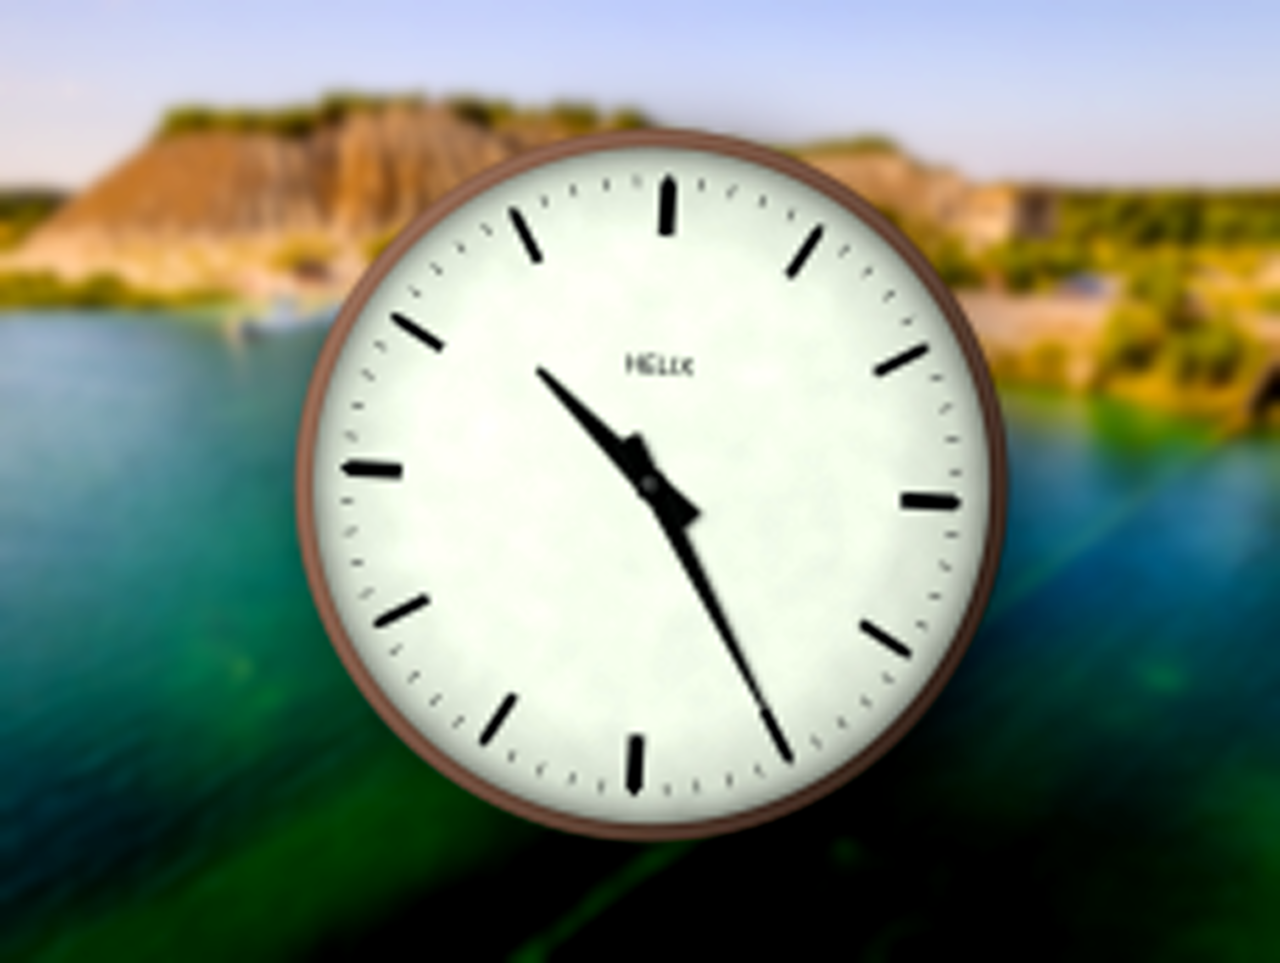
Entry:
10.25
